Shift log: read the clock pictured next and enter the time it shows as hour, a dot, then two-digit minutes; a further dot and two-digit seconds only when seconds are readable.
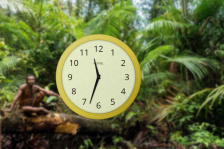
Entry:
11.33
